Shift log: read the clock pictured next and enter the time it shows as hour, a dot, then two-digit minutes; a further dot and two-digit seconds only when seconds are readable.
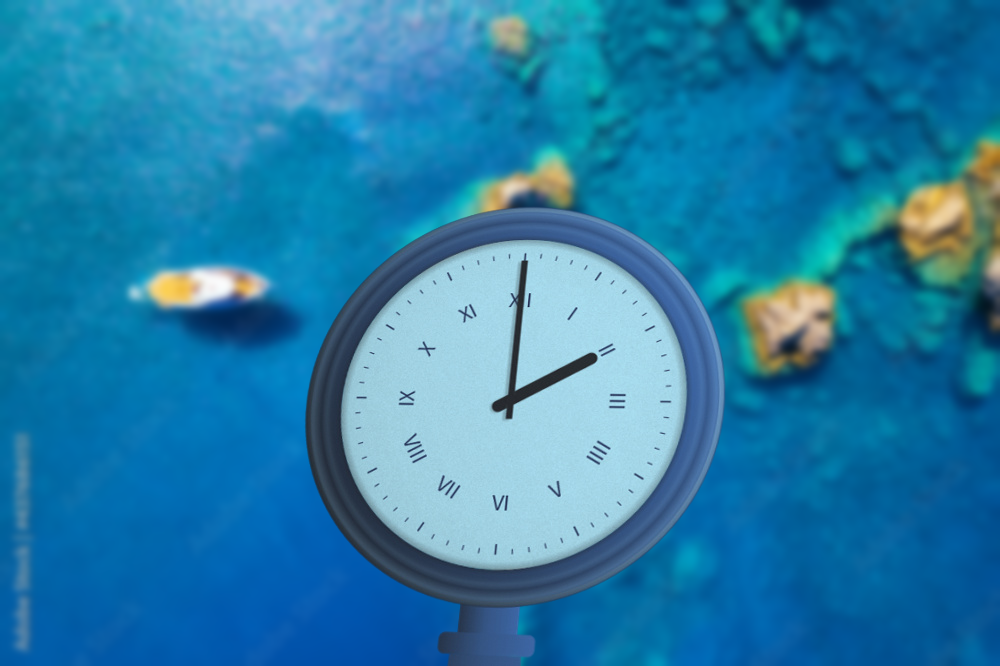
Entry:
2.00
